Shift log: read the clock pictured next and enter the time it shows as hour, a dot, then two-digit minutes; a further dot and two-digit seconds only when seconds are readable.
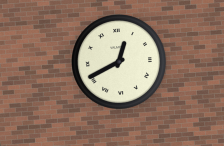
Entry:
12.41
